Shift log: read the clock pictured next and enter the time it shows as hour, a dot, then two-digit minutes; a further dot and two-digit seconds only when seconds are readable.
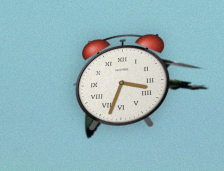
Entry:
3.33
